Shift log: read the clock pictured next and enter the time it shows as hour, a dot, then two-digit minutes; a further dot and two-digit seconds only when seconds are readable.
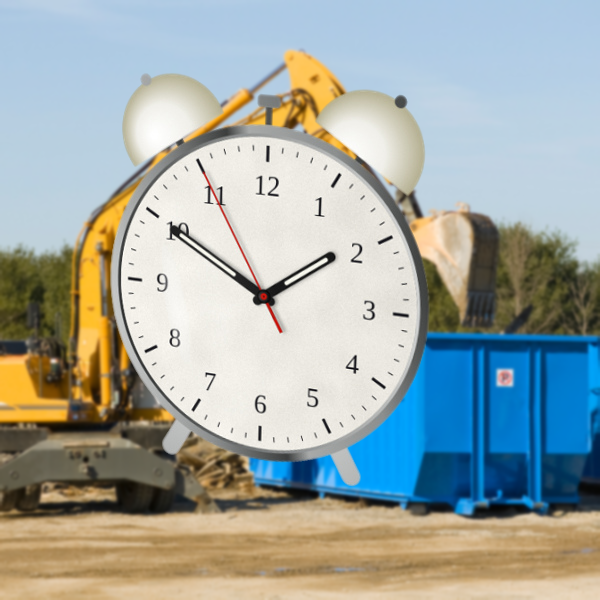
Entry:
1.49.55
